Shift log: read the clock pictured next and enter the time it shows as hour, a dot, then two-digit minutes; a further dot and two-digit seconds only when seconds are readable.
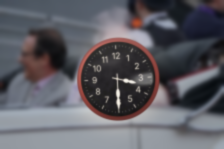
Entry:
3.30
